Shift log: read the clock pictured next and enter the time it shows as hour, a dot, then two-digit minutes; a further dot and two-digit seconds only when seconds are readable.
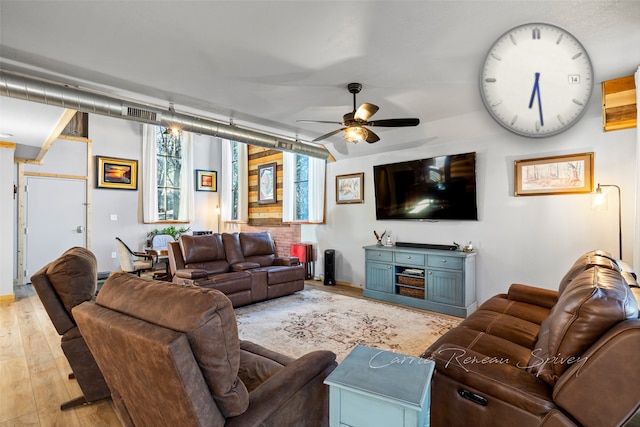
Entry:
6.29
